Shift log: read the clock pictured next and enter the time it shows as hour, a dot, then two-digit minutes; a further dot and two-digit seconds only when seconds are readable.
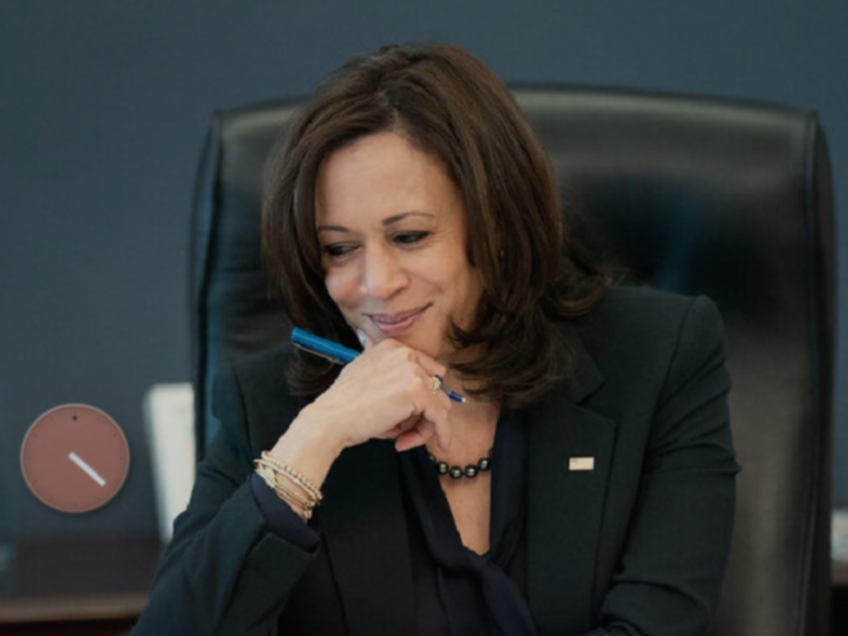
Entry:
4.22
